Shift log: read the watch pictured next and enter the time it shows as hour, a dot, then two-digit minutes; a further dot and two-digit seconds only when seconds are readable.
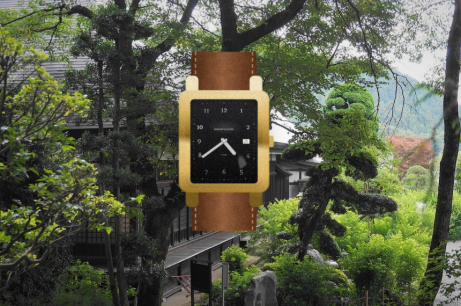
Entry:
4.39
